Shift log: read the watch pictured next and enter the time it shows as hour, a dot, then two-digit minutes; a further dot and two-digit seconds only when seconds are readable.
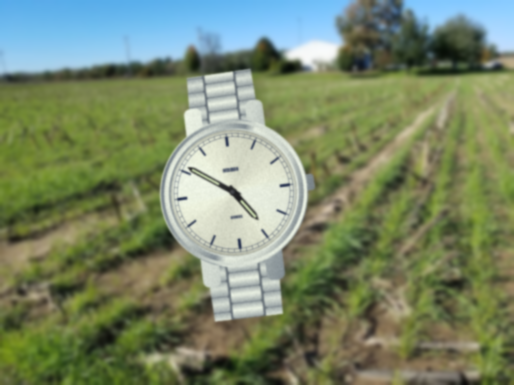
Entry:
4.51
